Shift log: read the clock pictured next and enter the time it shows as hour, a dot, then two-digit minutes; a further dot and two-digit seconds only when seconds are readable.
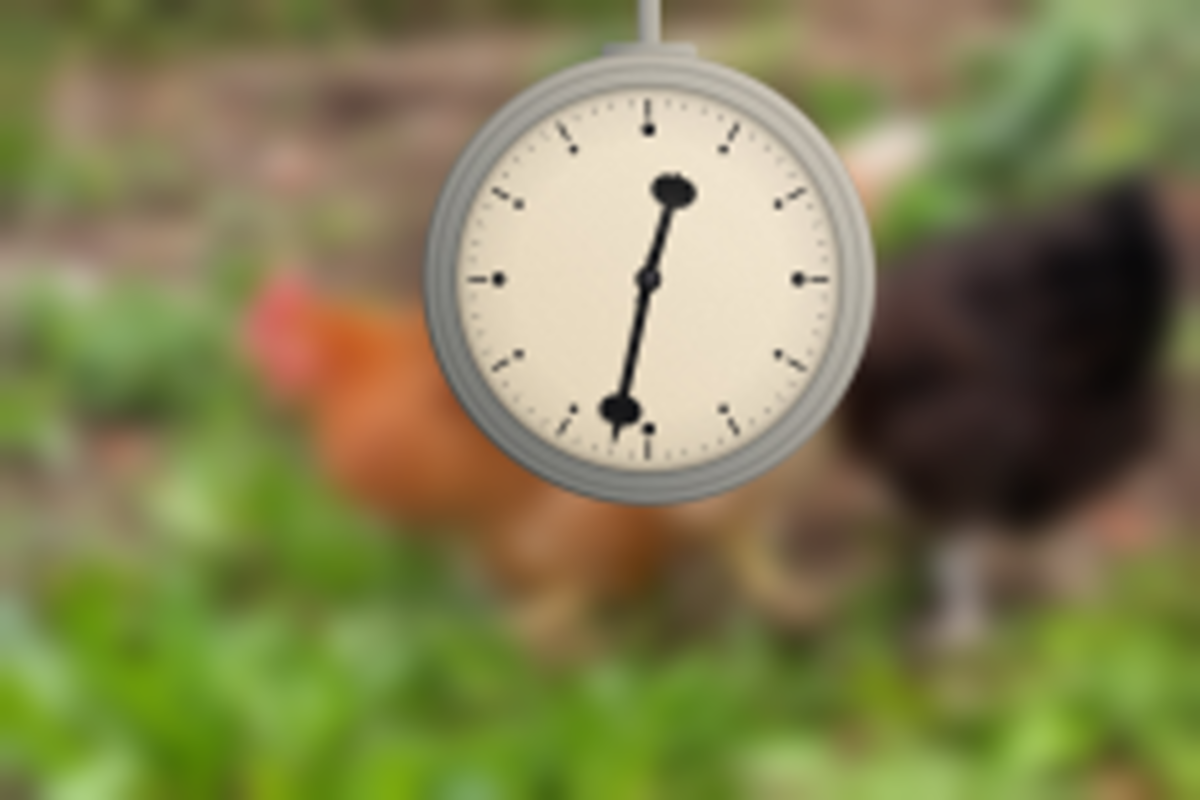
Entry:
12.32
